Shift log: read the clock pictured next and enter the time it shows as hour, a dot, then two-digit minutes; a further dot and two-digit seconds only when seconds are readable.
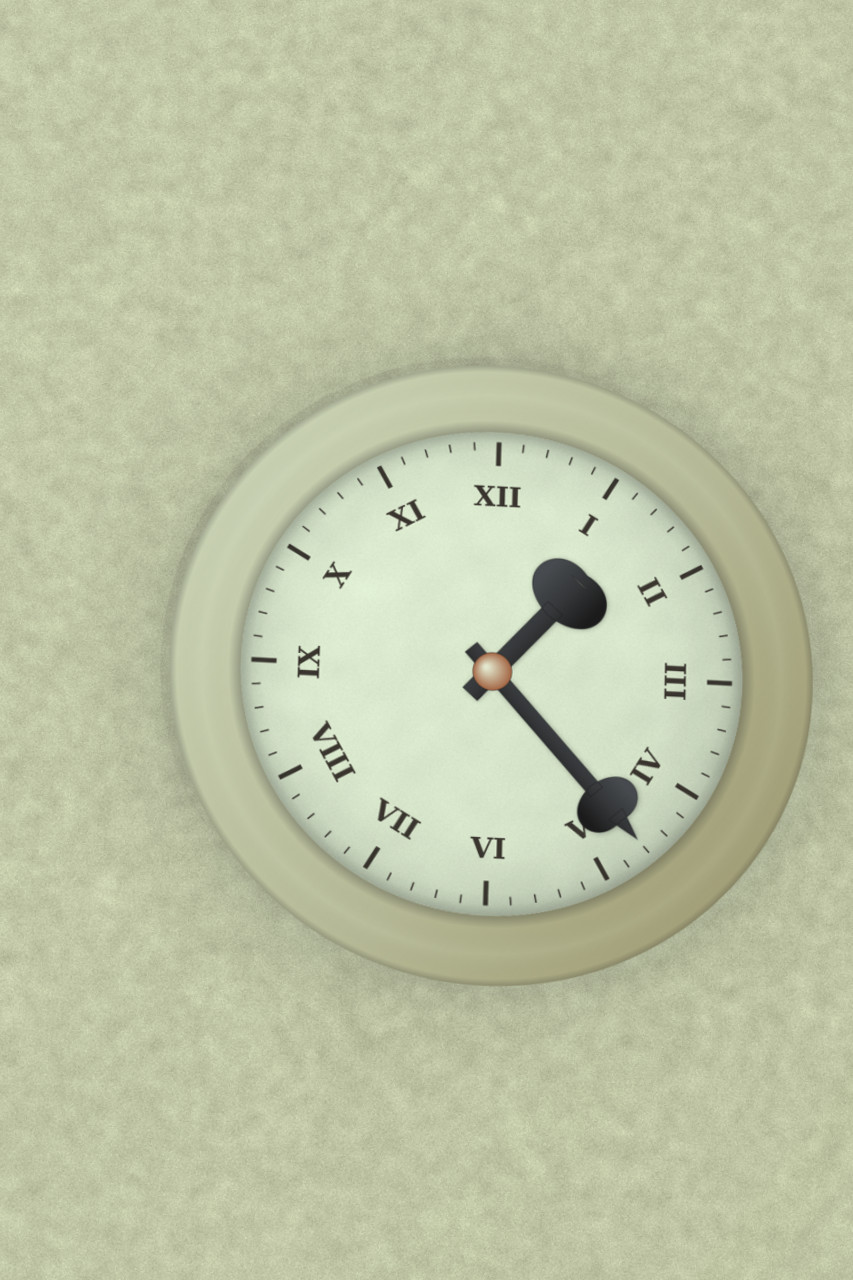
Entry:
1.23
